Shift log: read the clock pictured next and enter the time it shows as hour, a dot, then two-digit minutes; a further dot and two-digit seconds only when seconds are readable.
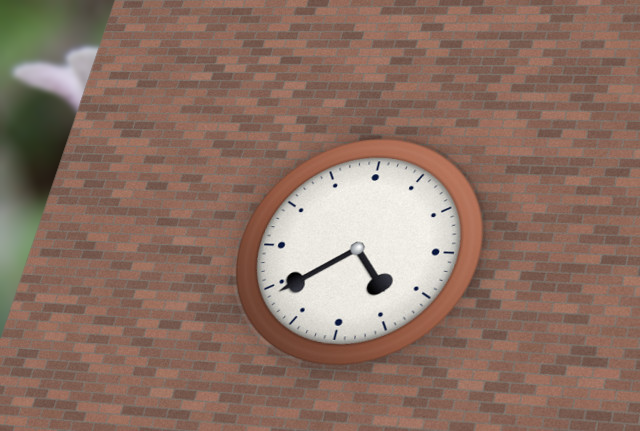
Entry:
4.39
